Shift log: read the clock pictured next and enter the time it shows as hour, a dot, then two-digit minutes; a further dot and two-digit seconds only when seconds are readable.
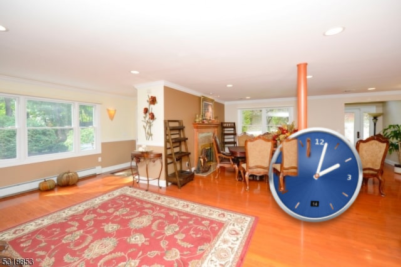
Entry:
2.02
